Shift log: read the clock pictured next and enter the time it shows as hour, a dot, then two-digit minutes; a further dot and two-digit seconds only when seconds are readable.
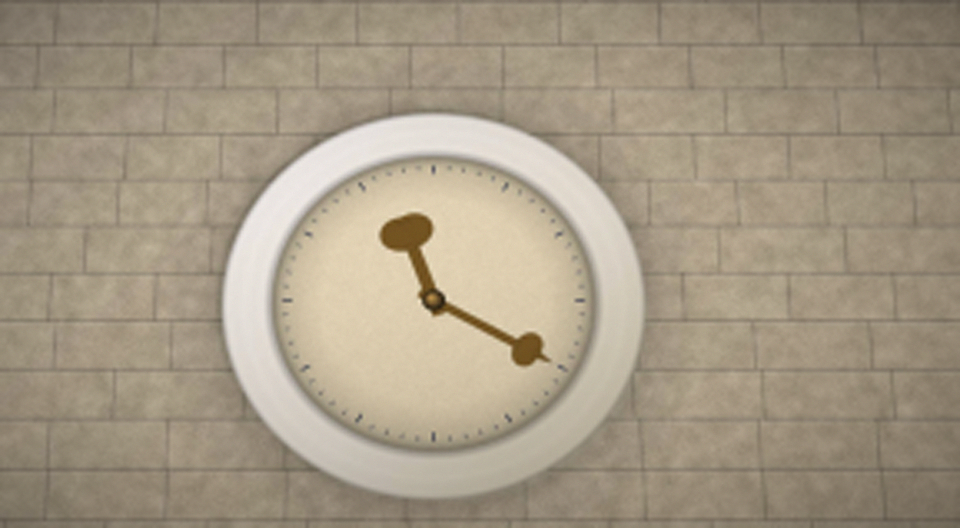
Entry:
11.20
